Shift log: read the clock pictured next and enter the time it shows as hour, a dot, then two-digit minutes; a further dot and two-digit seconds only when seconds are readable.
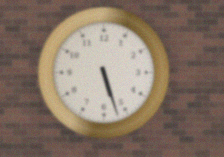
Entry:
5.27
